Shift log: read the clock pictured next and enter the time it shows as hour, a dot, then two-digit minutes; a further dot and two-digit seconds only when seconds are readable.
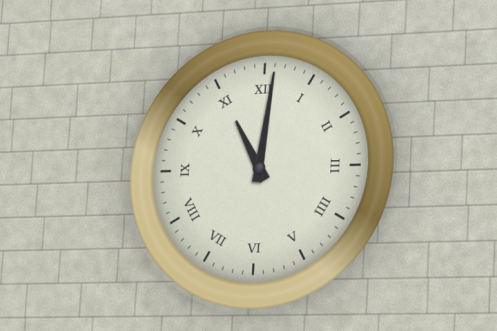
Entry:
11.01
